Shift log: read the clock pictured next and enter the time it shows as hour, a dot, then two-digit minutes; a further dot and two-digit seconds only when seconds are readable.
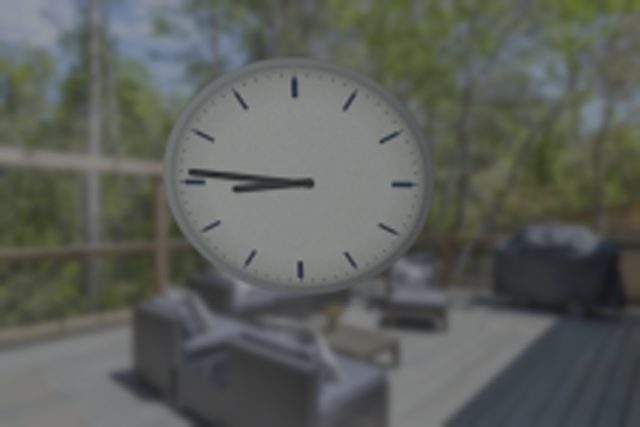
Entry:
8.46
